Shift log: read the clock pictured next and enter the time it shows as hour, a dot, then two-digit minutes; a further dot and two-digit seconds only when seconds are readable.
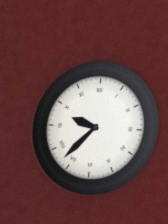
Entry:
9.37
